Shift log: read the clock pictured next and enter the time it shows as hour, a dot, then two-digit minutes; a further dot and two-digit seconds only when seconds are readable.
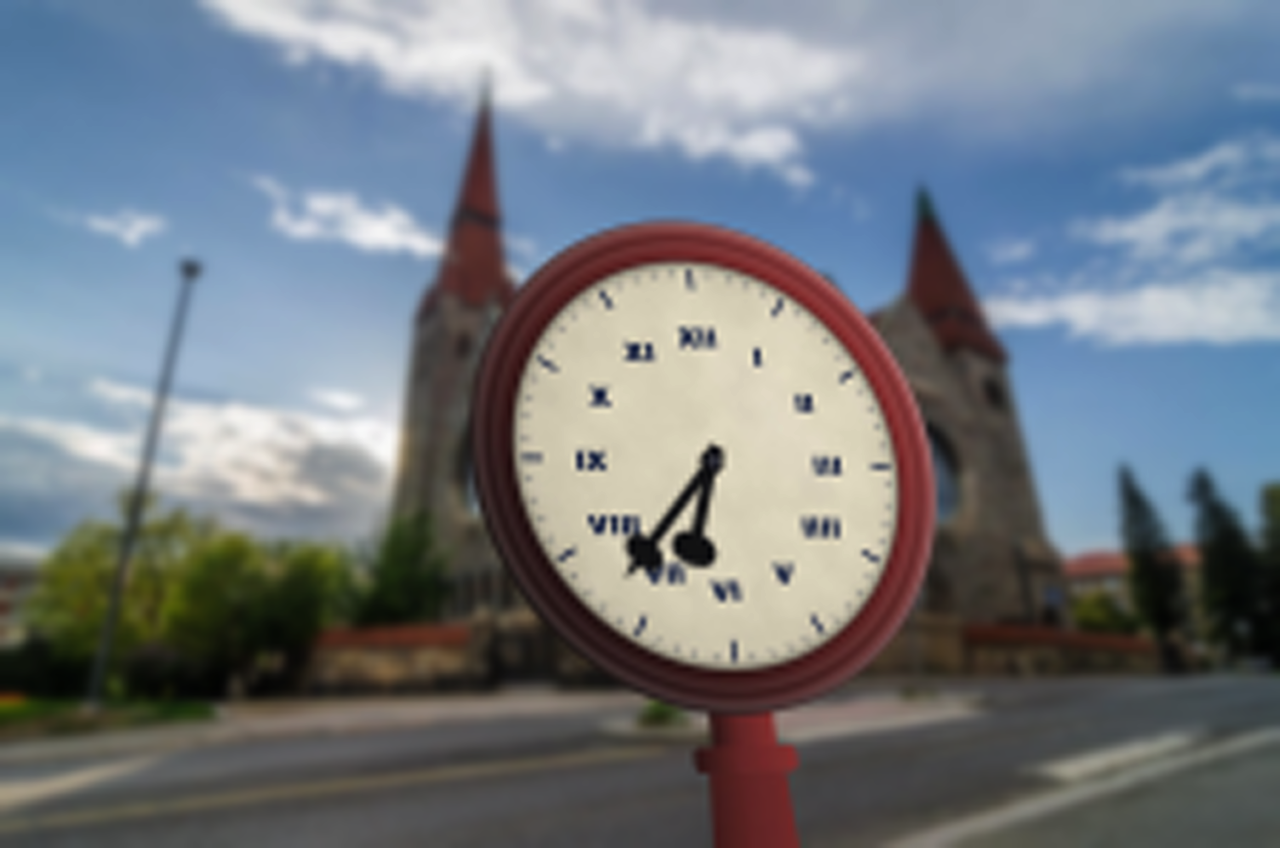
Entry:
6.37
